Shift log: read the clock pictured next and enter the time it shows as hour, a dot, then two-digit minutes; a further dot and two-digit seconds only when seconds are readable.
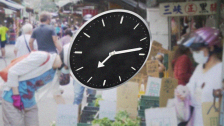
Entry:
7.13
